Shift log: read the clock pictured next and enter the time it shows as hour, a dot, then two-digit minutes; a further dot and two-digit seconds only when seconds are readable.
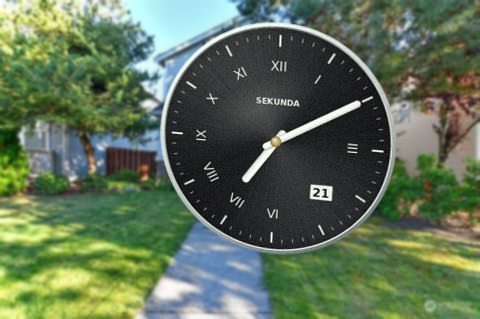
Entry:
7.10
